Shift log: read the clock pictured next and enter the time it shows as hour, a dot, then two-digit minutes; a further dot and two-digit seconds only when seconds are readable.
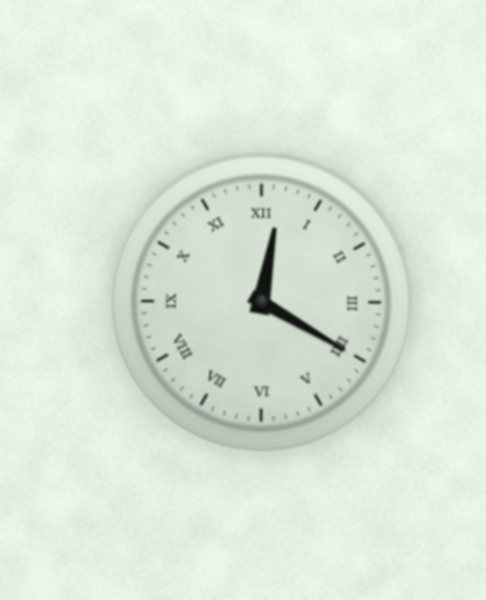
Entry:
12.20
